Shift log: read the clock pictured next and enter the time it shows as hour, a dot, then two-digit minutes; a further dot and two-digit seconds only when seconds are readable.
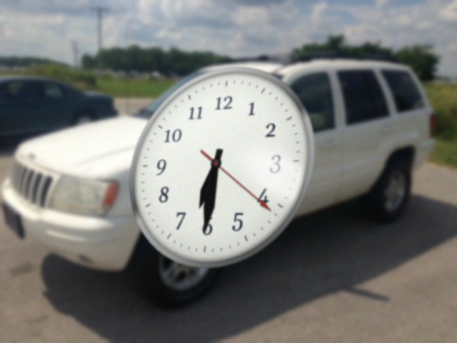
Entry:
6.30.21
